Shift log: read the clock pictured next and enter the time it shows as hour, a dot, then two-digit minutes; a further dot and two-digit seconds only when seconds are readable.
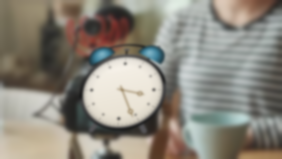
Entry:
3.26
